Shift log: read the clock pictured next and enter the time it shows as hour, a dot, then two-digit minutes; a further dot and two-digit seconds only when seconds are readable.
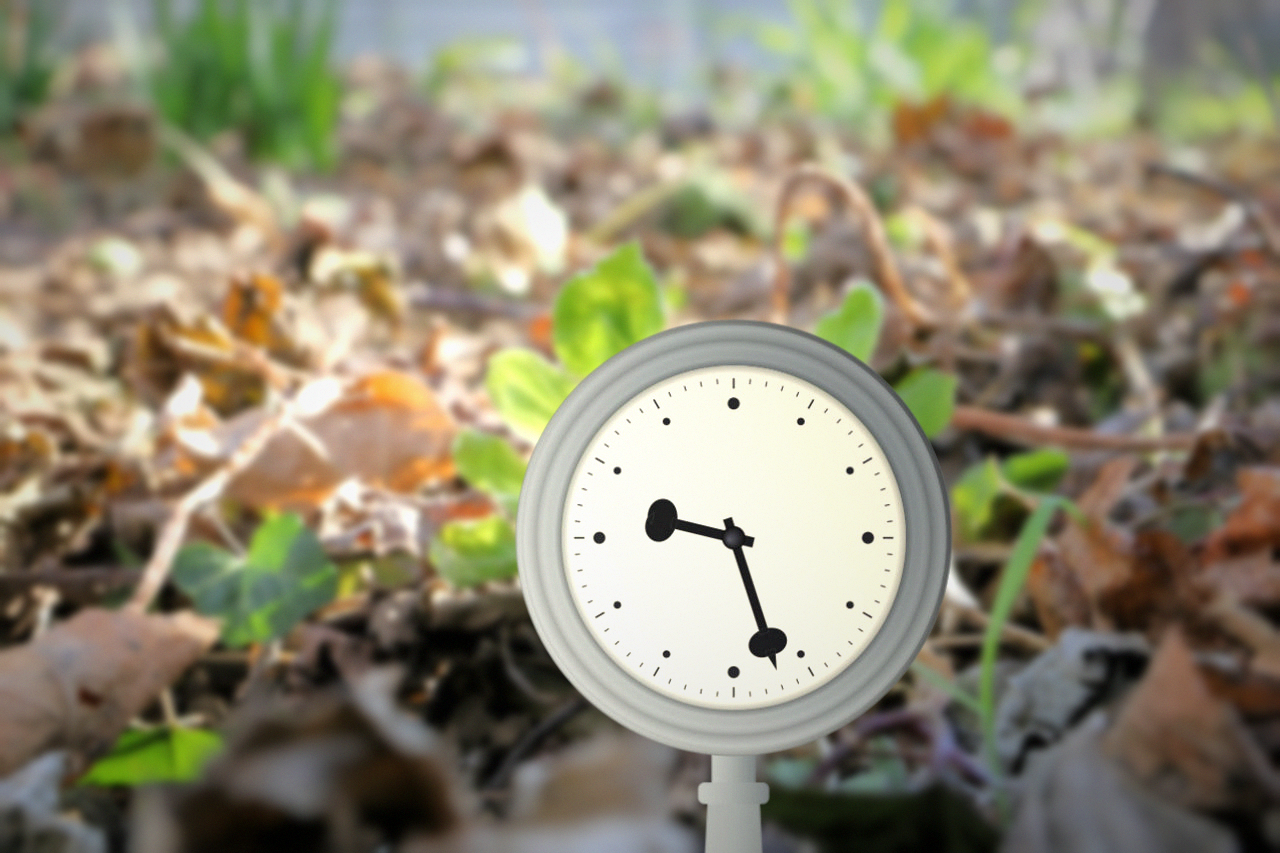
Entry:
9.27
